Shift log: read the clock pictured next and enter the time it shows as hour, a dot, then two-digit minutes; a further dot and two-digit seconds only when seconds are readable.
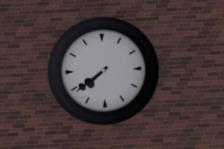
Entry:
7.39
